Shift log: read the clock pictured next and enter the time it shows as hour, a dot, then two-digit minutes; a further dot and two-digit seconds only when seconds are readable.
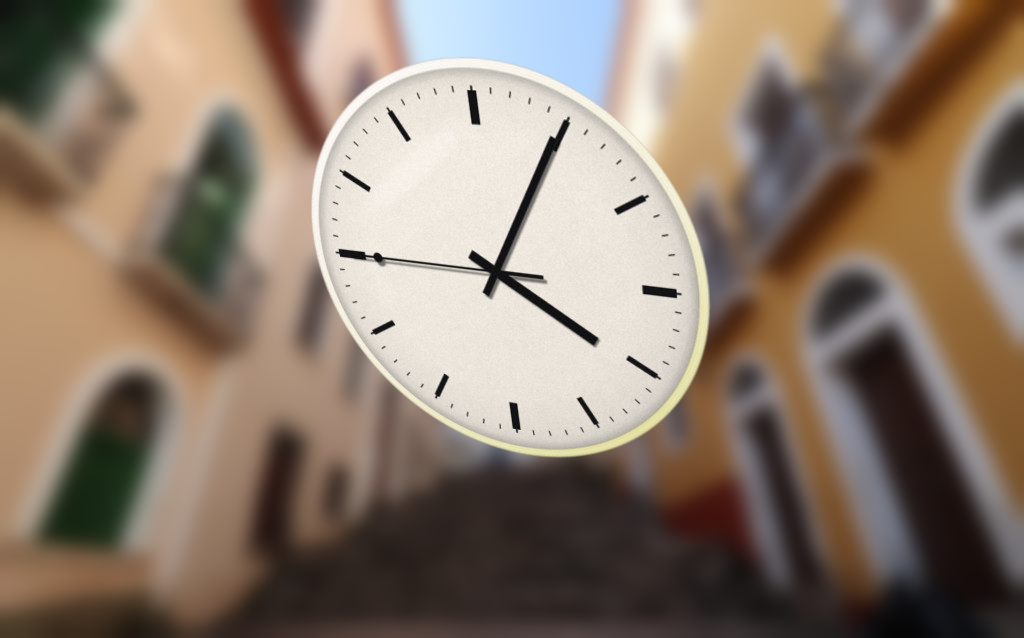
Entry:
4.04.45
